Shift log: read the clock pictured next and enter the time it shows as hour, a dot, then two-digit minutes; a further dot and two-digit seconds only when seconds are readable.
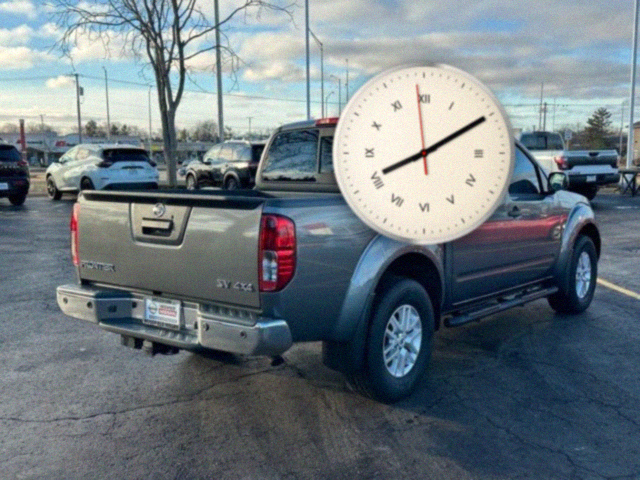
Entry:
8.09.59
